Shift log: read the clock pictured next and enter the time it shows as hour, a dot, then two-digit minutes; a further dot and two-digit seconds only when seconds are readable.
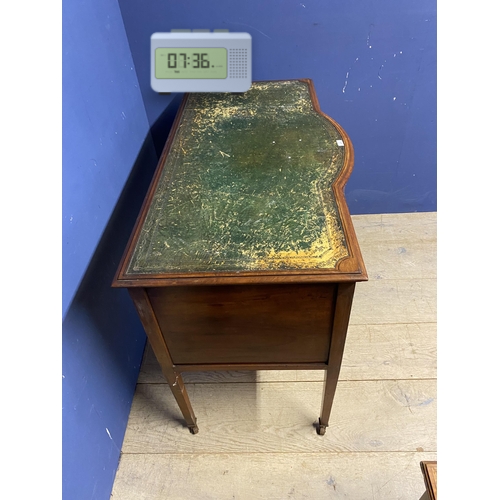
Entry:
7.36
